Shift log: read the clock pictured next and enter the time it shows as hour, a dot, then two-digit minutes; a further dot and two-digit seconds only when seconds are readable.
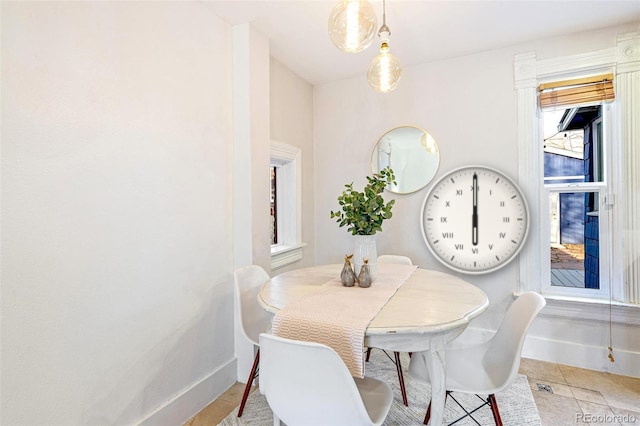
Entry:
6.00
